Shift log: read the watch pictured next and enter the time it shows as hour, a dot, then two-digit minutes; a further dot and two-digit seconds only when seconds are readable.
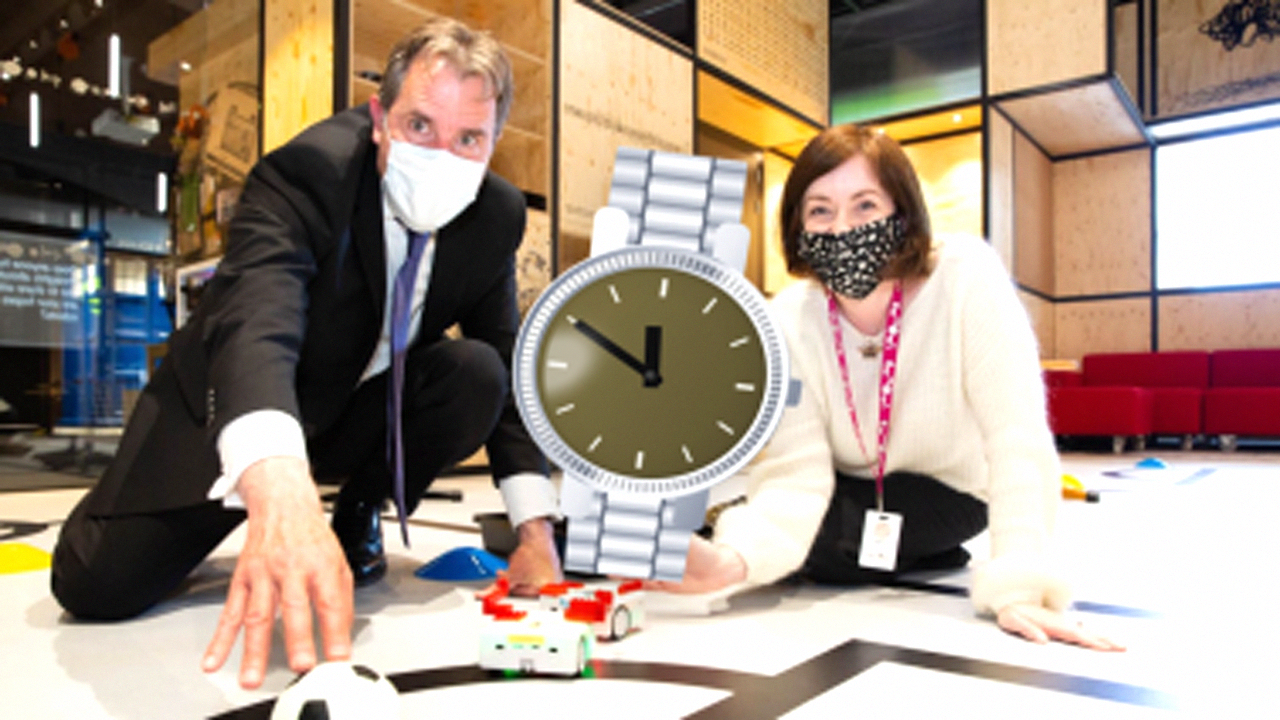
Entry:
11.50
